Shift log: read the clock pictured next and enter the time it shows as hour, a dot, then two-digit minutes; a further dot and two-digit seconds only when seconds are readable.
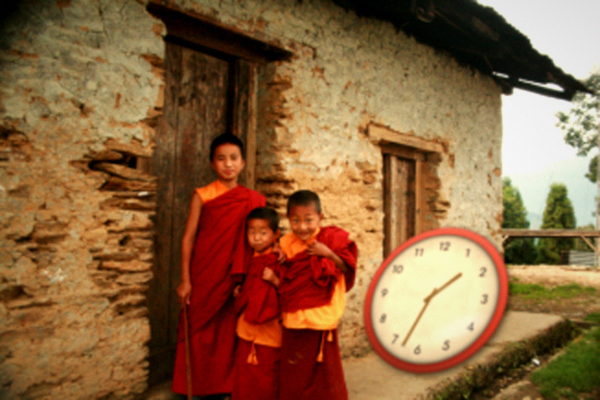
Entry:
1.33
